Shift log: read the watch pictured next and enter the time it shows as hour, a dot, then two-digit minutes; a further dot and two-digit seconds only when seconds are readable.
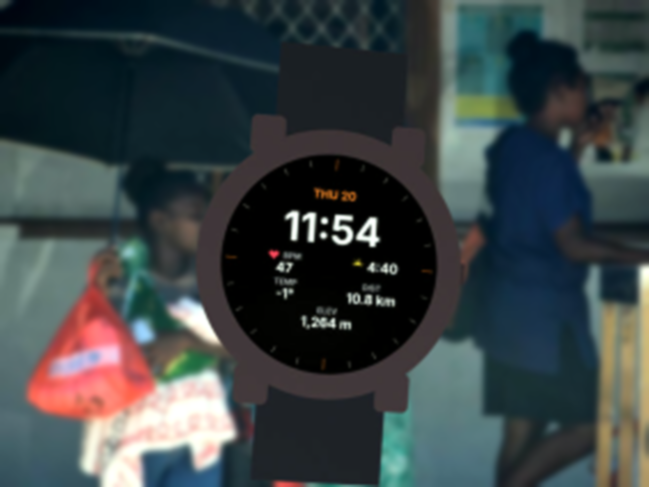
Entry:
11.54
